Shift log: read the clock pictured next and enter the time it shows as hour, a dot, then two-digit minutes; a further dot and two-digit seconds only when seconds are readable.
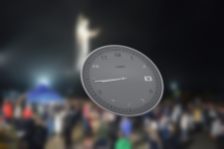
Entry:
8.44
